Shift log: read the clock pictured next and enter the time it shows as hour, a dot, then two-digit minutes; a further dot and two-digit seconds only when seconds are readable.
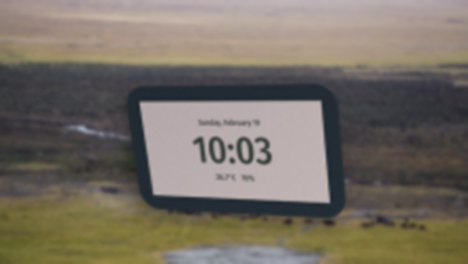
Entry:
10.03
